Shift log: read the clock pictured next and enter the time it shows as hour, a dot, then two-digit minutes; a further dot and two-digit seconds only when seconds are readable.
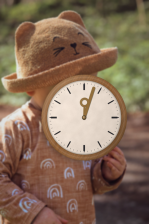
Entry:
12.03
